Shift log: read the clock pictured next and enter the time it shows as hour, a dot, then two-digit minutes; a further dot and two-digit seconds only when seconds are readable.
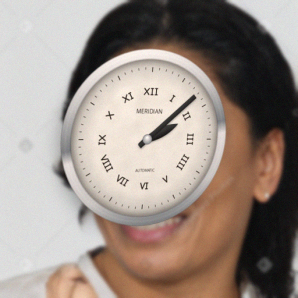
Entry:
2.08
